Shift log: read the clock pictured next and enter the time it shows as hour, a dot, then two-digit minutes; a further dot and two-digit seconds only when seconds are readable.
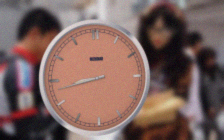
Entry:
8.43
